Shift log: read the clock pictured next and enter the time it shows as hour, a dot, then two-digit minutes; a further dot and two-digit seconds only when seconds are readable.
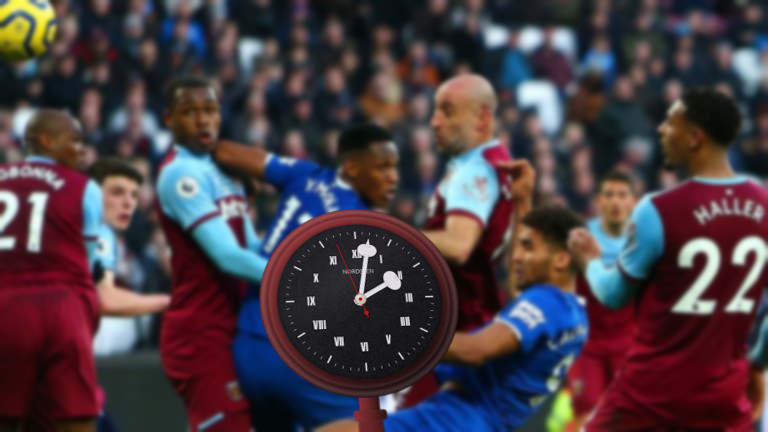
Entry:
2.01.57
